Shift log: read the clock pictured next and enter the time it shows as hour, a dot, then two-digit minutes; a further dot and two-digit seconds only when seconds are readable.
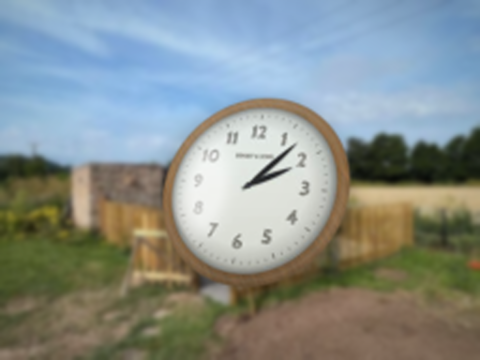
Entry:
2.07
